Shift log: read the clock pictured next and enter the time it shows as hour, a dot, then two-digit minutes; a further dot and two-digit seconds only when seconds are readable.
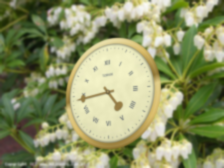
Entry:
4.44
